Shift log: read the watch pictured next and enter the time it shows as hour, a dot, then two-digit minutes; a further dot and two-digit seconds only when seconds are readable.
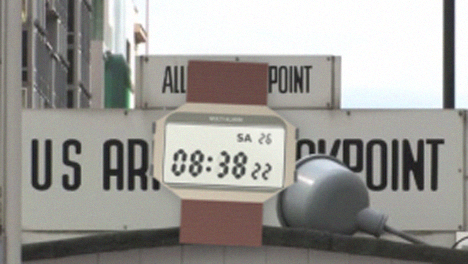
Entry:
8.38.22
